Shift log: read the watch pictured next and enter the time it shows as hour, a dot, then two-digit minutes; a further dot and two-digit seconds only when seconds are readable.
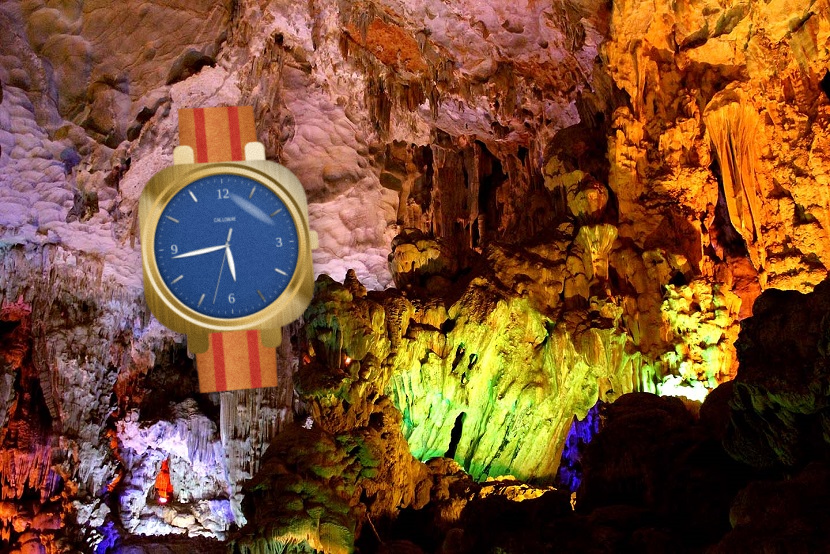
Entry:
5.43.33
